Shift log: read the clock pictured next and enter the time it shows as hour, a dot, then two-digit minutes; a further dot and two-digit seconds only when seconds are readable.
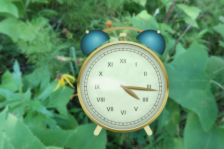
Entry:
4.16
